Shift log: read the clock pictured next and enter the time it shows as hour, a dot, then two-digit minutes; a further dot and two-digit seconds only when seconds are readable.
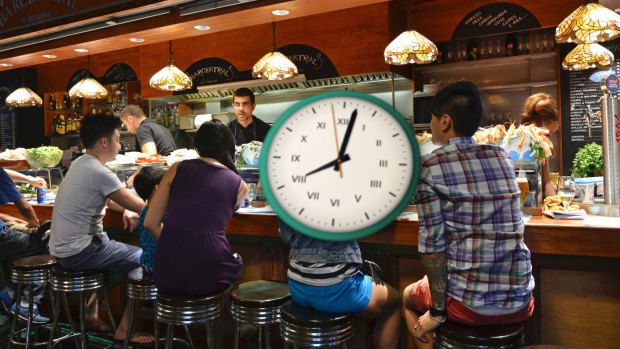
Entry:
8.01.58
